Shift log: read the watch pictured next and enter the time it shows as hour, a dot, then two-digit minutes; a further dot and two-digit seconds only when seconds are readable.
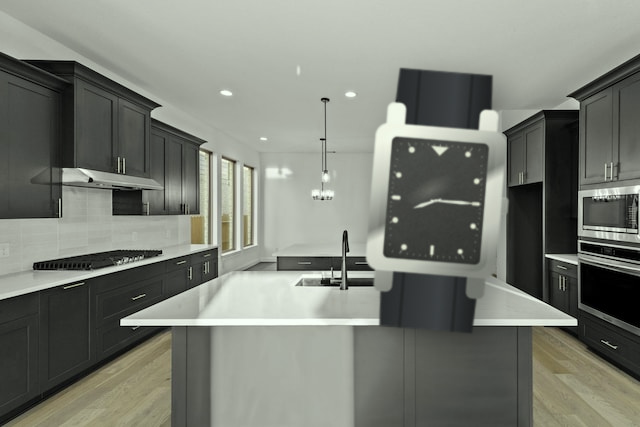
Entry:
8.15
